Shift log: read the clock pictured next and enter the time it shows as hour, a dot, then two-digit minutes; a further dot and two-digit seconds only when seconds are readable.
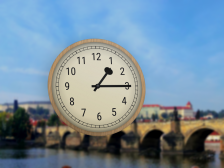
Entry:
1.15
